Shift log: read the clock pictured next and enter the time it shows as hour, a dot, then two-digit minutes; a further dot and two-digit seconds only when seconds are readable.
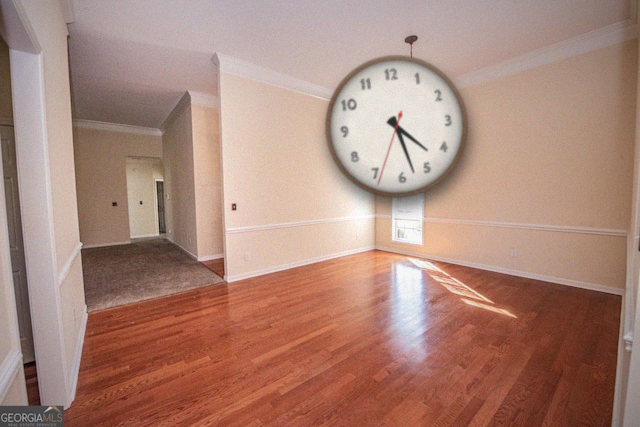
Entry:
4.27.34
